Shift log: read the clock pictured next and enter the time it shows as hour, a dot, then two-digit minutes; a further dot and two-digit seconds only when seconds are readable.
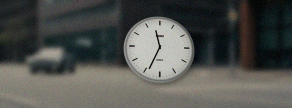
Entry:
11.34
